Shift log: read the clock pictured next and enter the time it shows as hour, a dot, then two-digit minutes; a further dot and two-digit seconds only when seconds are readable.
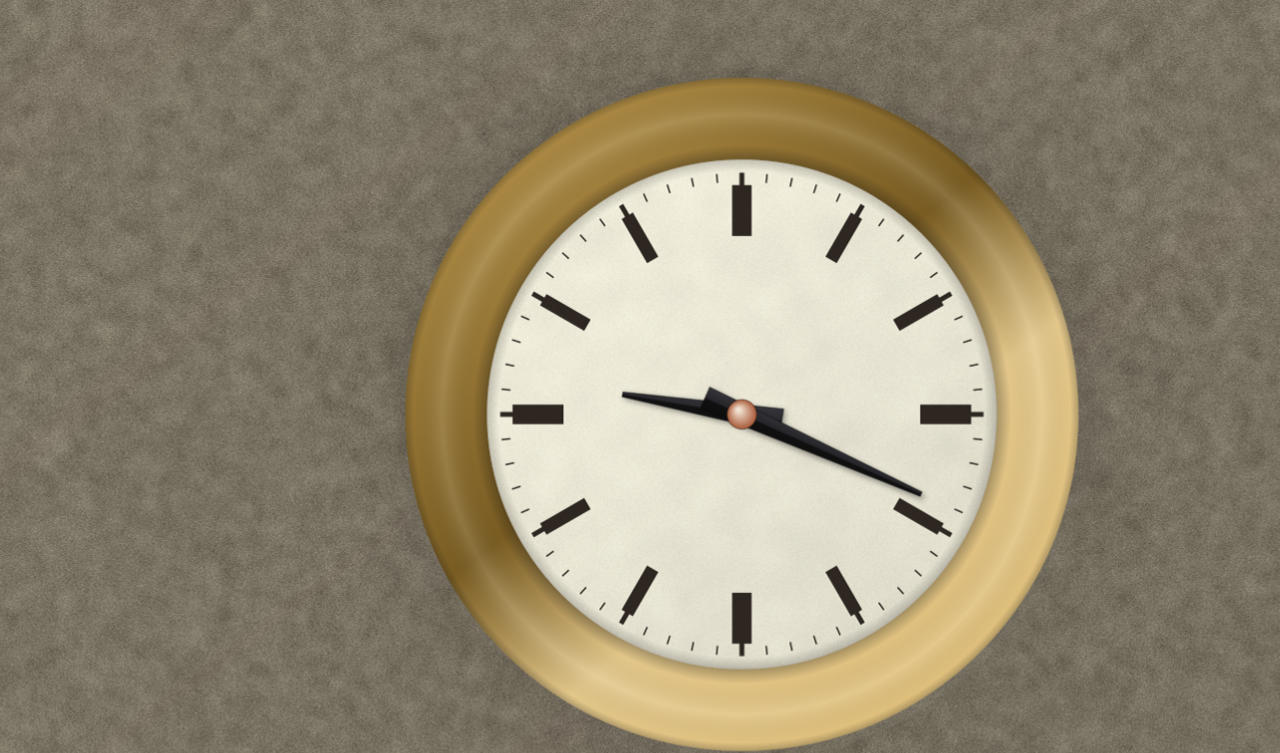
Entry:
9.19
